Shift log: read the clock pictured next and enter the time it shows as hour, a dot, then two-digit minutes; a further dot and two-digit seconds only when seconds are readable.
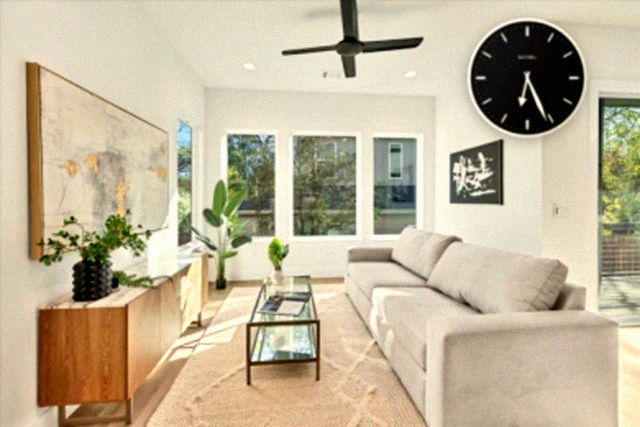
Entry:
6.26
